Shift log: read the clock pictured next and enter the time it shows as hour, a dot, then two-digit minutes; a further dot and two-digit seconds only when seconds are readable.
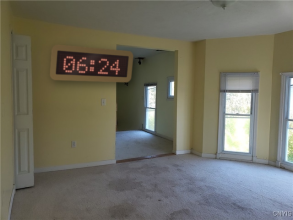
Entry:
6.24
